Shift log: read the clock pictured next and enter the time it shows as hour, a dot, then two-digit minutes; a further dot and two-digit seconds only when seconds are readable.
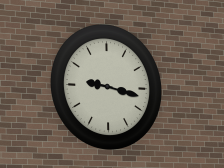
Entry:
9.17
